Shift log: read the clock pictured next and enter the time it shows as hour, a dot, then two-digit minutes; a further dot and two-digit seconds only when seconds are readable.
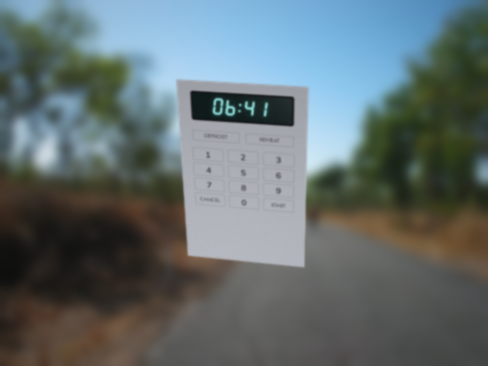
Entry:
6.41
